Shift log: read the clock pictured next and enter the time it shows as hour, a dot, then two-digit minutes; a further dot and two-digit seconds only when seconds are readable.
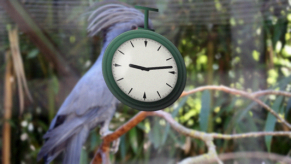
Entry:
9.13
